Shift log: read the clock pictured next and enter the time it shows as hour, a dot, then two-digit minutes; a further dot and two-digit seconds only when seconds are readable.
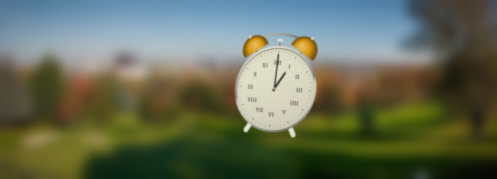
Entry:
1.00
